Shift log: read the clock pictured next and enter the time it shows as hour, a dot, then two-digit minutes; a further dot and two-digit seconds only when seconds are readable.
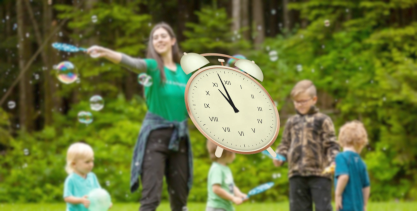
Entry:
10.58
